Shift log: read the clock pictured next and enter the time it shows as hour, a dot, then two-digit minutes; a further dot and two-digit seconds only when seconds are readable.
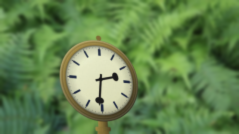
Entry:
2.31
